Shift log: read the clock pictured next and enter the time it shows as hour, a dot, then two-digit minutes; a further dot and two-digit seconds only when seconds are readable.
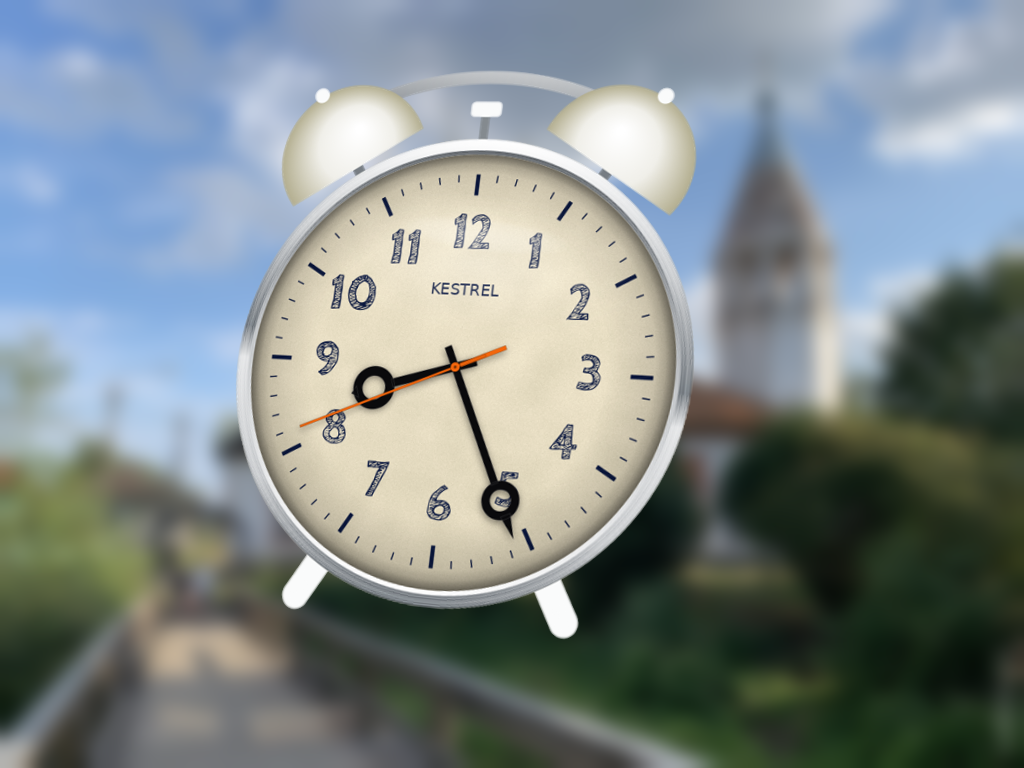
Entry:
8.25.41
